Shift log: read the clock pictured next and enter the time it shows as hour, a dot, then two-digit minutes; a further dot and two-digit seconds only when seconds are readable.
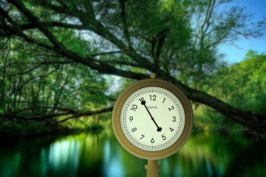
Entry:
4.55
